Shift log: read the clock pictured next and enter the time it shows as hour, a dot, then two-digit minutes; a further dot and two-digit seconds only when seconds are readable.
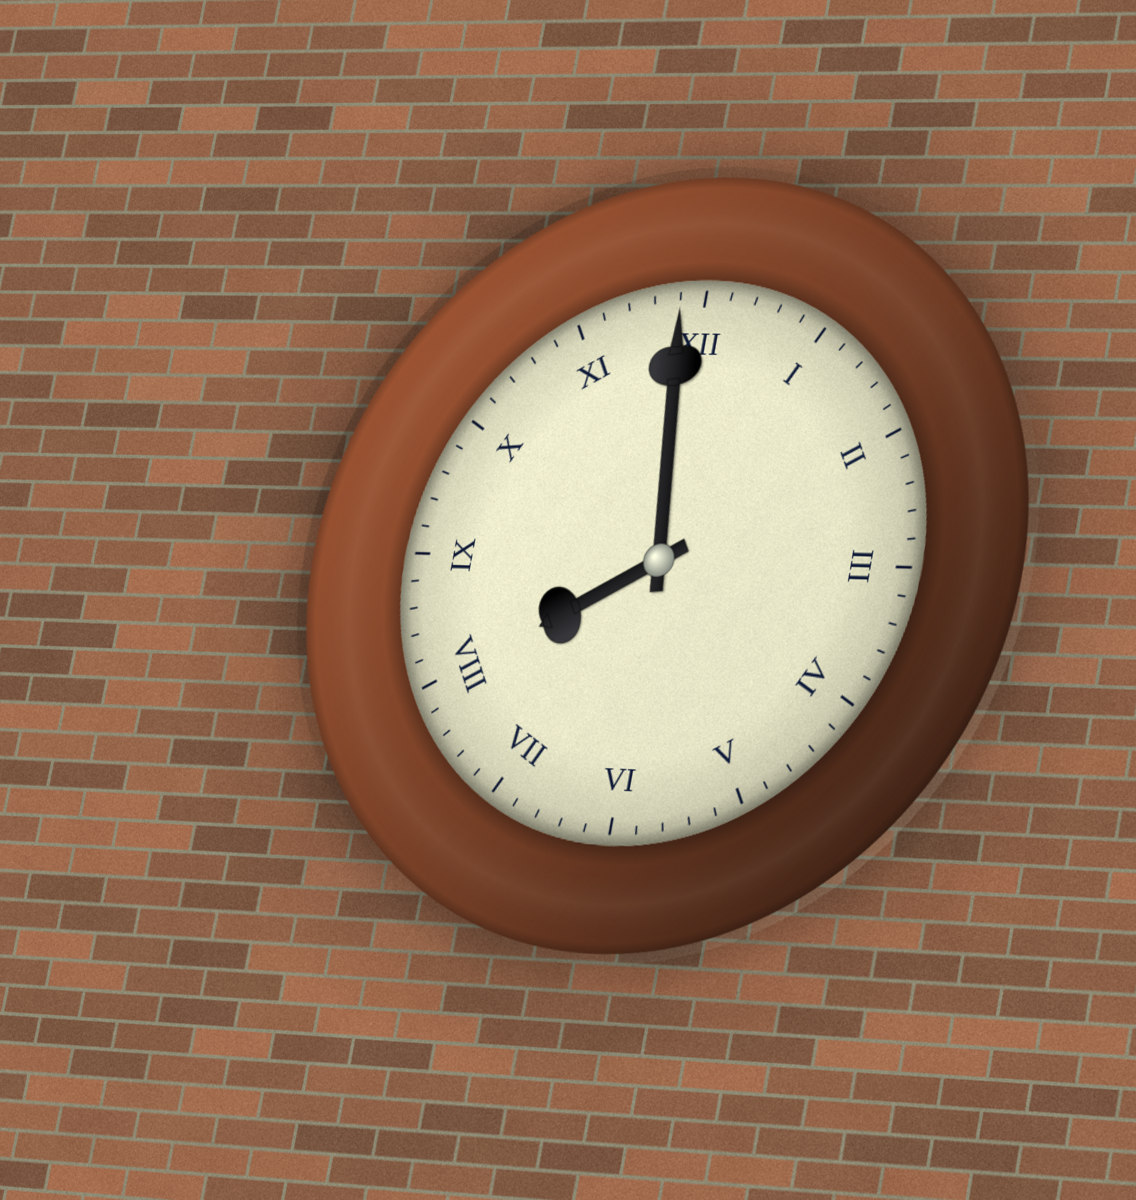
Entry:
7.59
